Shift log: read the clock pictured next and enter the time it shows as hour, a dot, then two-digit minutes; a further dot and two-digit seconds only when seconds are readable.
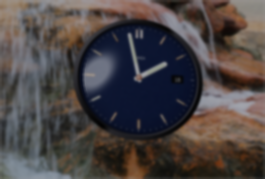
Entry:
1.58
